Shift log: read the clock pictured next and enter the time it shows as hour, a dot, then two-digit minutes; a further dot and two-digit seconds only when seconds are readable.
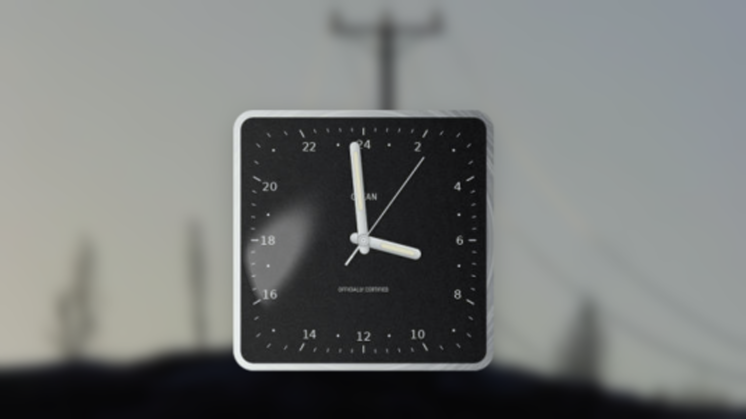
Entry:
6.59.06
